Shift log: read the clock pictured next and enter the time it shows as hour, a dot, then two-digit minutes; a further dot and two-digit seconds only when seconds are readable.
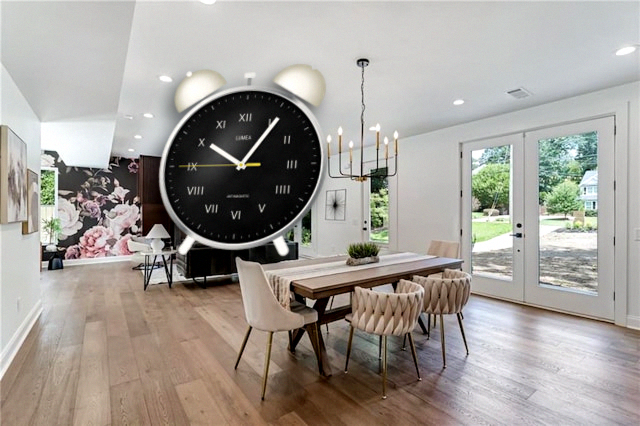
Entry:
10.05.45
